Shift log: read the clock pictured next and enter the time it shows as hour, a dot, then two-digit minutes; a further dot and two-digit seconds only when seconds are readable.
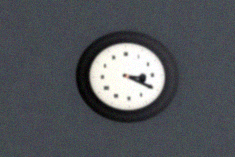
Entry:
3.20
